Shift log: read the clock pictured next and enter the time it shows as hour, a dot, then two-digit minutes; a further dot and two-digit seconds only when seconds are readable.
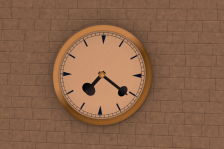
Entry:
7.21
